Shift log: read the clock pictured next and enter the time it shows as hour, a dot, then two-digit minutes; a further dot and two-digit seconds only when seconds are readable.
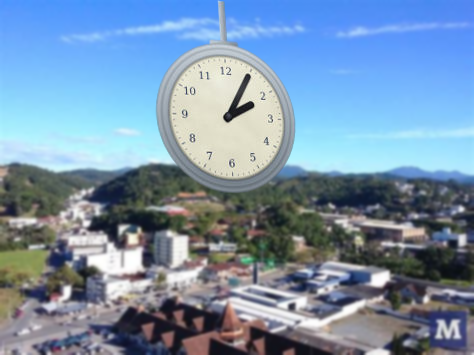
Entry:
2.05
